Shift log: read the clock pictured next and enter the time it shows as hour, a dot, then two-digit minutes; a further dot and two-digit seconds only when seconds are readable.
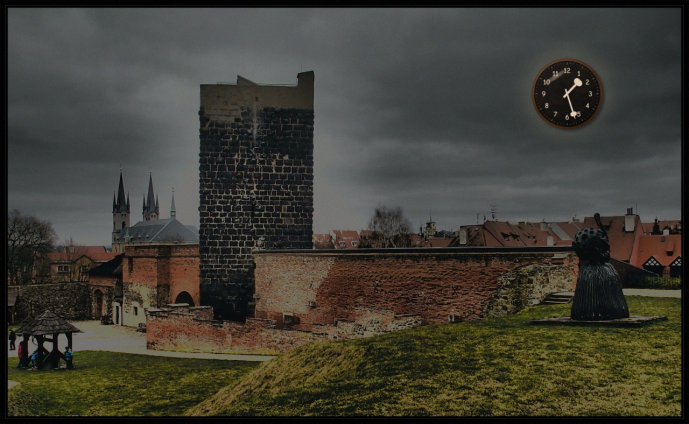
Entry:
1.27
